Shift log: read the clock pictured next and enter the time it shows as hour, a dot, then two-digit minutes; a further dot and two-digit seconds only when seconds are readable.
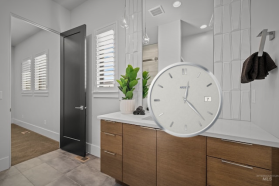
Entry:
12.23
